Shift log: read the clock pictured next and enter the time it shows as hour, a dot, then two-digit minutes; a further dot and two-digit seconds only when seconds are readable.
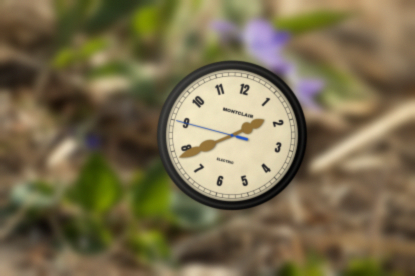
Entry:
1.38.45
